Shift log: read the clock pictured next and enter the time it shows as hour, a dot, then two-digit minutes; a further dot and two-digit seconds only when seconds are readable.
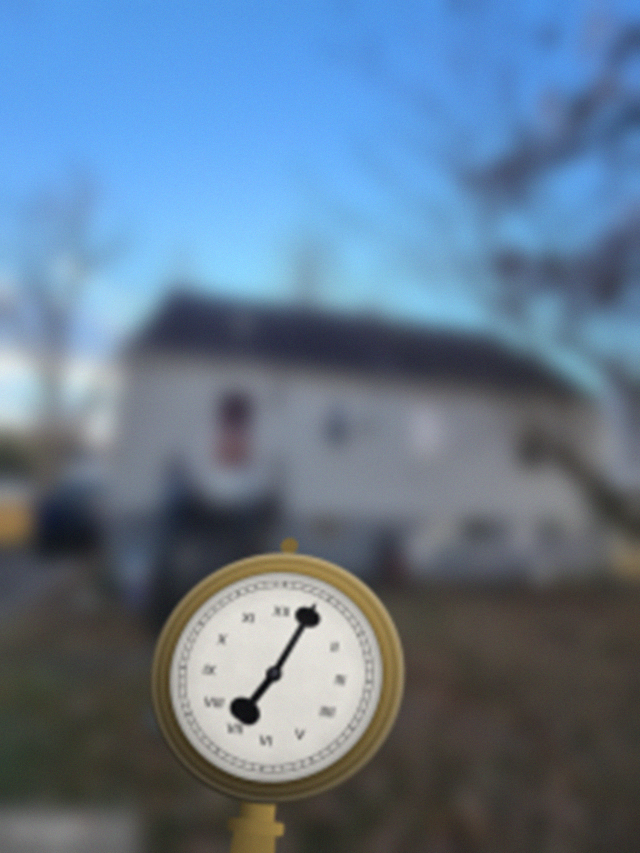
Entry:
7.04
